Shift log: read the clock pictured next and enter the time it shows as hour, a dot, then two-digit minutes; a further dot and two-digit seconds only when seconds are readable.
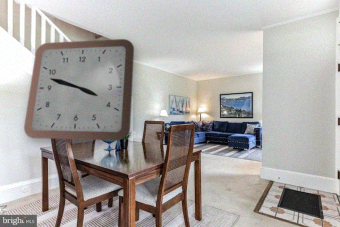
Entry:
3.48
